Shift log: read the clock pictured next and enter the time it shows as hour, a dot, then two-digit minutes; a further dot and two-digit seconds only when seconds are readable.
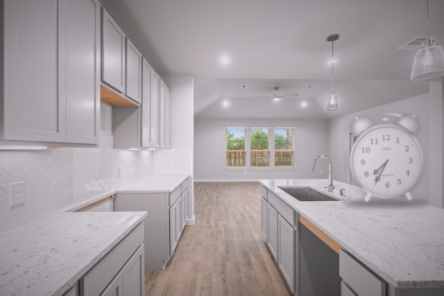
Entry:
7.35
